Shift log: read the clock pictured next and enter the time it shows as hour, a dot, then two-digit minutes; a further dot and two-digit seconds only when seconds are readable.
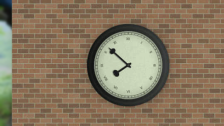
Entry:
7.52
